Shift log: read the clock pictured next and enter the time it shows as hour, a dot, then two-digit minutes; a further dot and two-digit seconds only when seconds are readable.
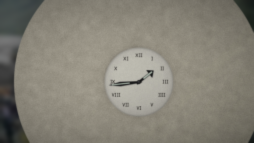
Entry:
1.44
